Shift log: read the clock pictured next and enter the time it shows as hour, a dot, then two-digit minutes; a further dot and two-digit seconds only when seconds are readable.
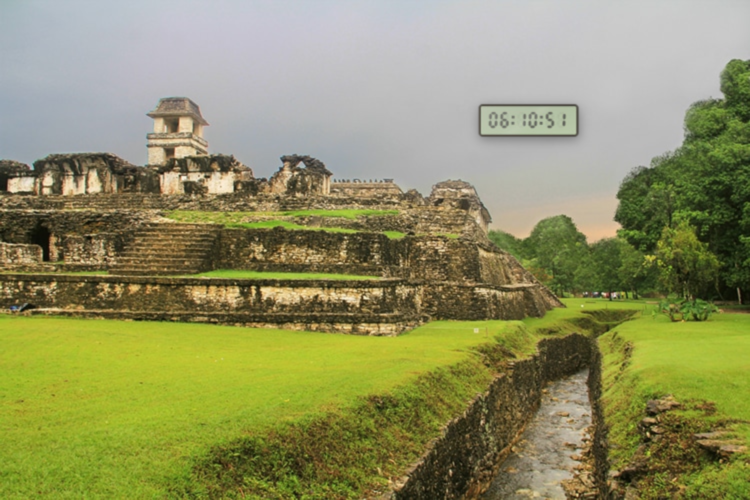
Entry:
6.10.51
